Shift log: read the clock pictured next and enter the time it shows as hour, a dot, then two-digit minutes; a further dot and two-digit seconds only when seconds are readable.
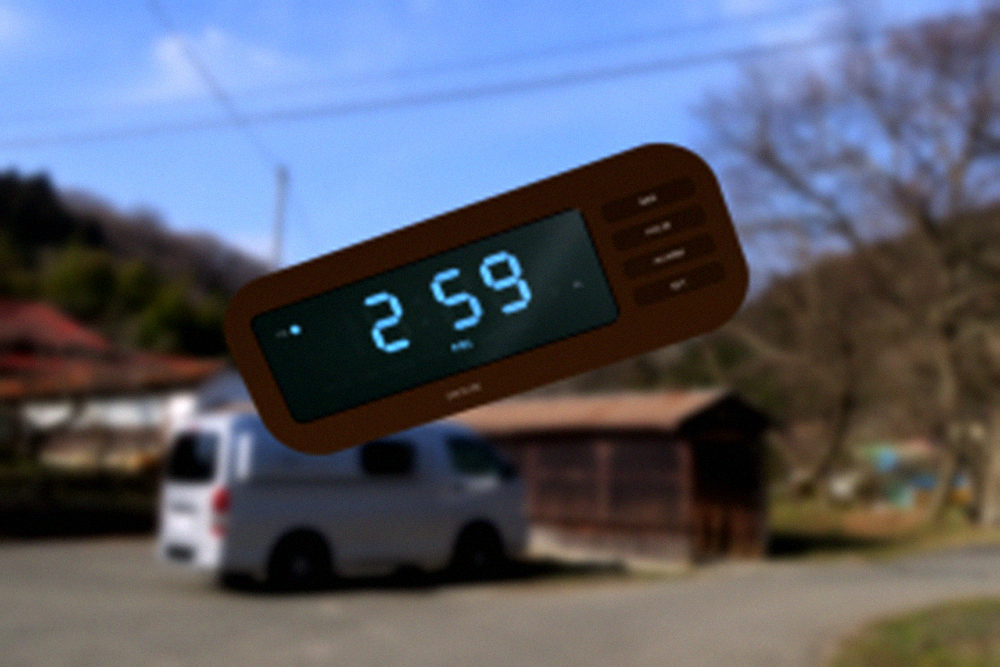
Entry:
2.59
